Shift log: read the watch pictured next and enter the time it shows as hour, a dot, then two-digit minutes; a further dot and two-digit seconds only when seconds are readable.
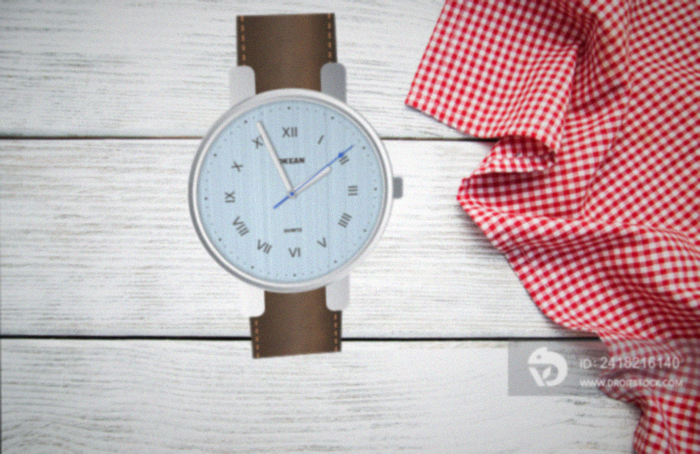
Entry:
1.56.09
